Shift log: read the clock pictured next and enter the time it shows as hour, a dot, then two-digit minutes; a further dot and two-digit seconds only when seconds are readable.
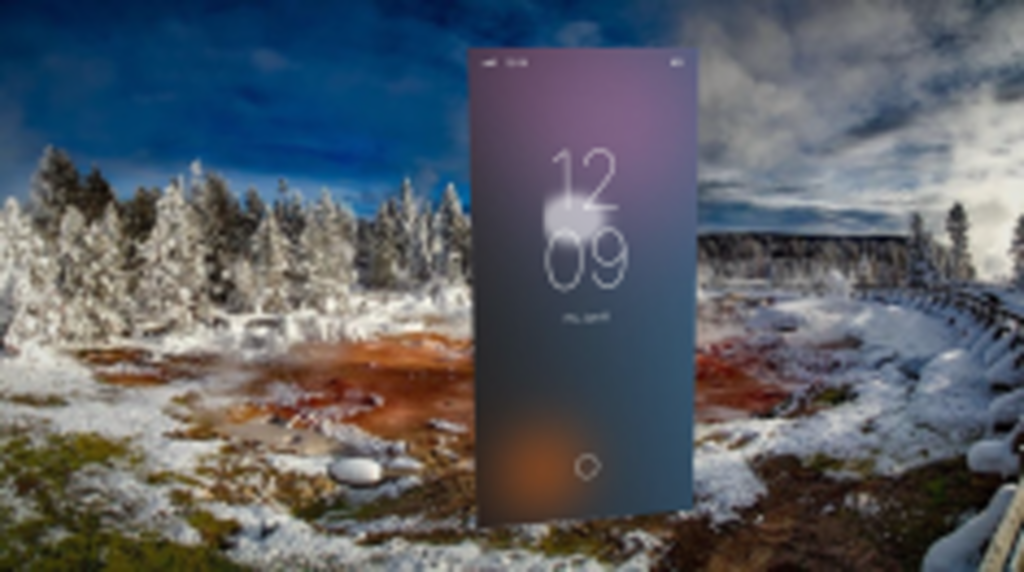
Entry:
12.09
